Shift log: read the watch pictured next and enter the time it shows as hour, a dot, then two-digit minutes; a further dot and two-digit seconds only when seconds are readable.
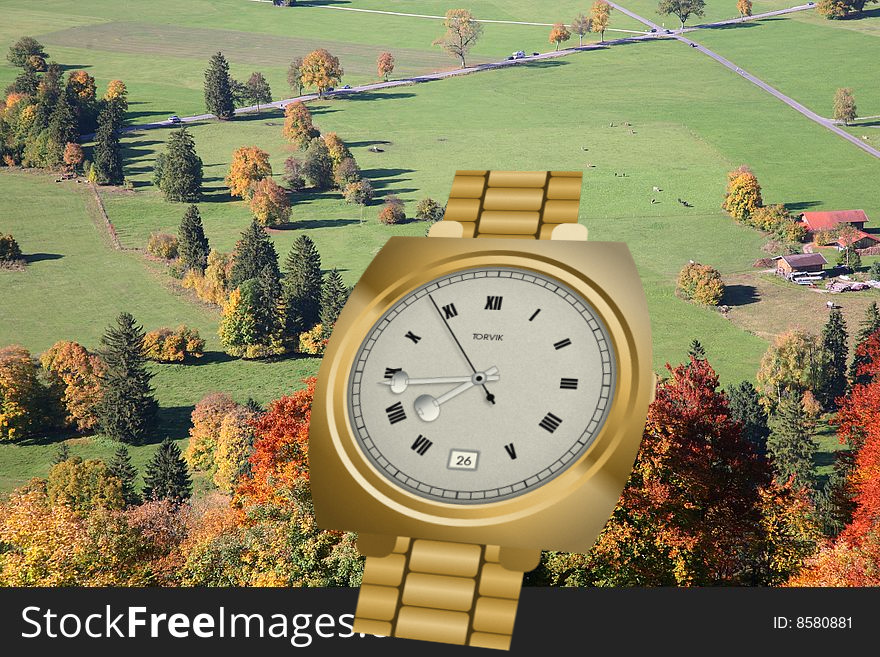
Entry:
7.43.54
